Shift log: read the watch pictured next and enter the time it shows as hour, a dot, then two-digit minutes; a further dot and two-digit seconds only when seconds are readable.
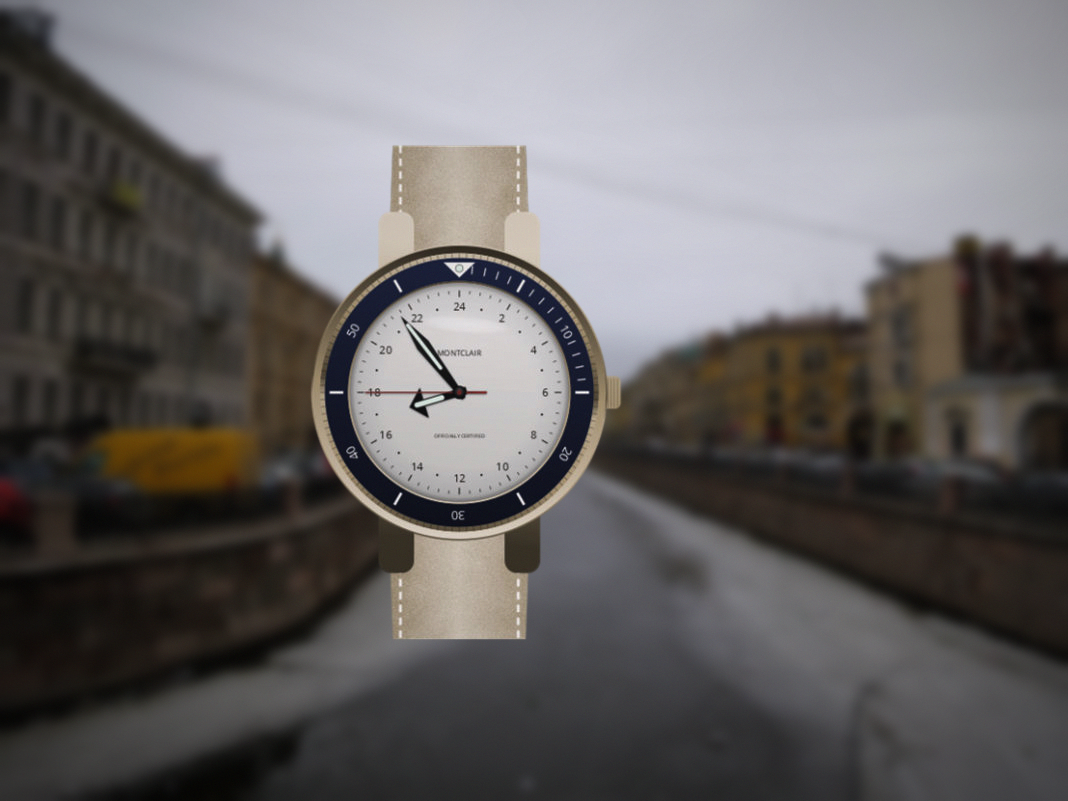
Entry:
16.53.45
